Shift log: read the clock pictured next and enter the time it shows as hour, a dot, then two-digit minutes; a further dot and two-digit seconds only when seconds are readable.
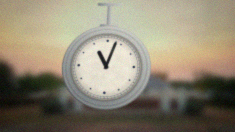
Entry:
11.03
